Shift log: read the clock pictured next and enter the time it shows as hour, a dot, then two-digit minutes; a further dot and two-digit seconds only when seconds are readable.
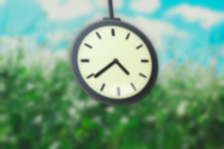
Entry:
4.39
